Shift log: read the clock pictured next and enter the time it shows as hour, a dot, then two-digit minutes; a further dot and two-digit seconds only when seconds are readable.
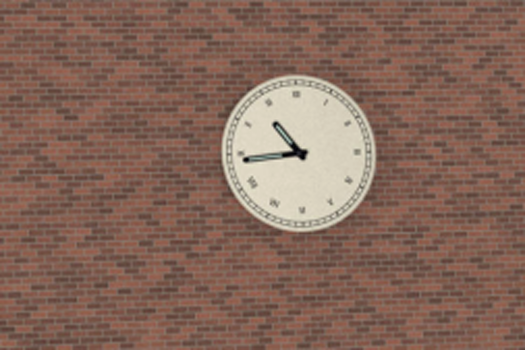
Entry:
10.44
